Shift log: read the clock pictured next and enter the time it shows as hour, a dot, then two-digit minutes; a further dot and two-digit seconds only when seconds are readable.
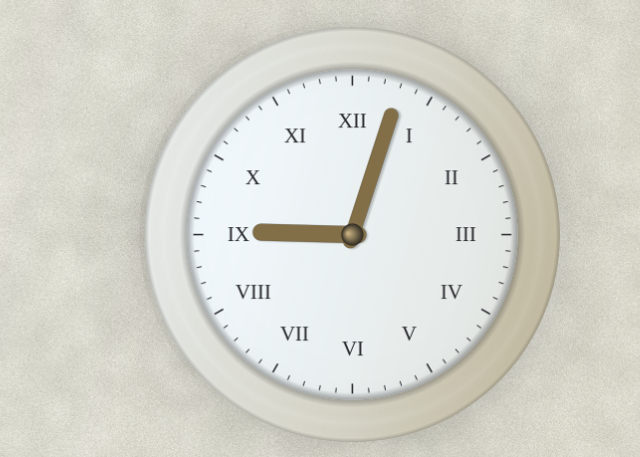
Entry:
9.03
